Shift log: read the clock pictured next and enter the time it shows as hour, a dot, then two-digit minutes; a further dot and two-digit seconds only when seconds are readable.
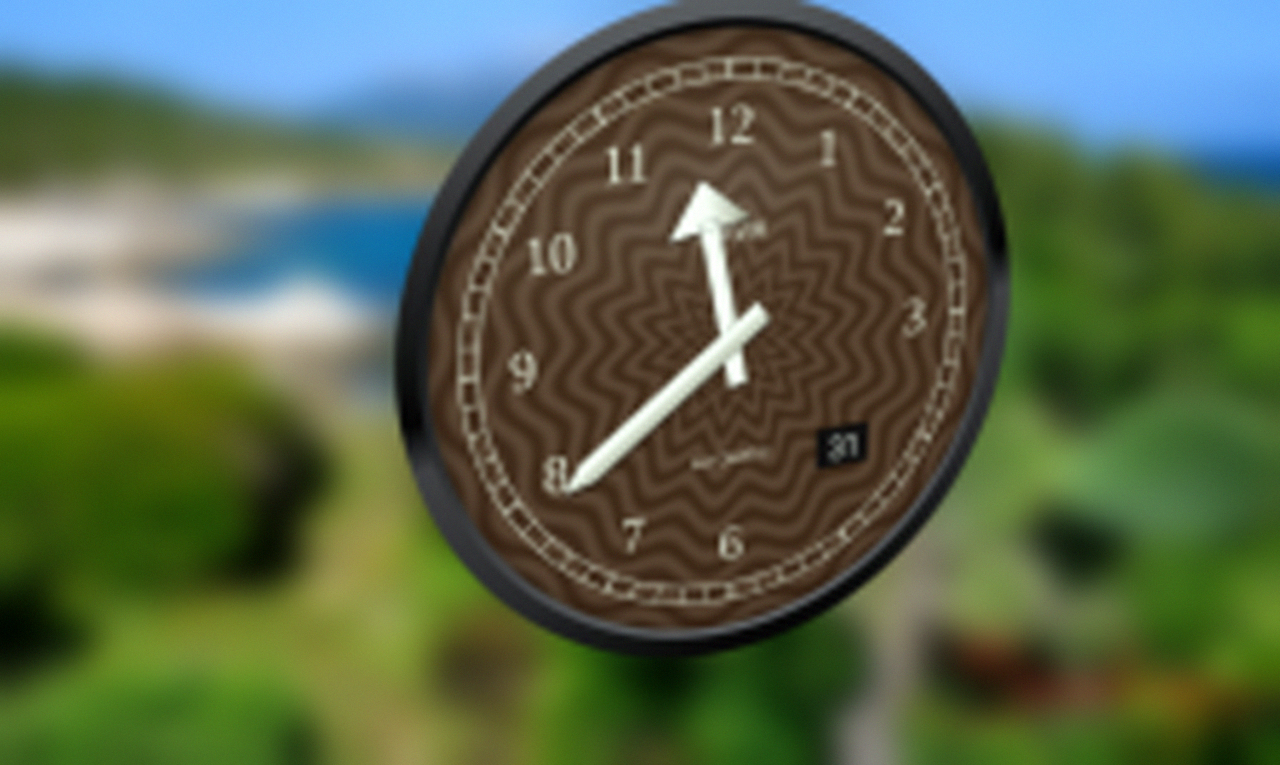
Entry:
11.39
